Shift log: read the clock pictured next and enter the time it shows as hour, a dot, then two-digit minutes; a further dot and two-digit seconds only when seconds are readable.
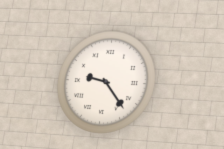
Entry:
9.23
